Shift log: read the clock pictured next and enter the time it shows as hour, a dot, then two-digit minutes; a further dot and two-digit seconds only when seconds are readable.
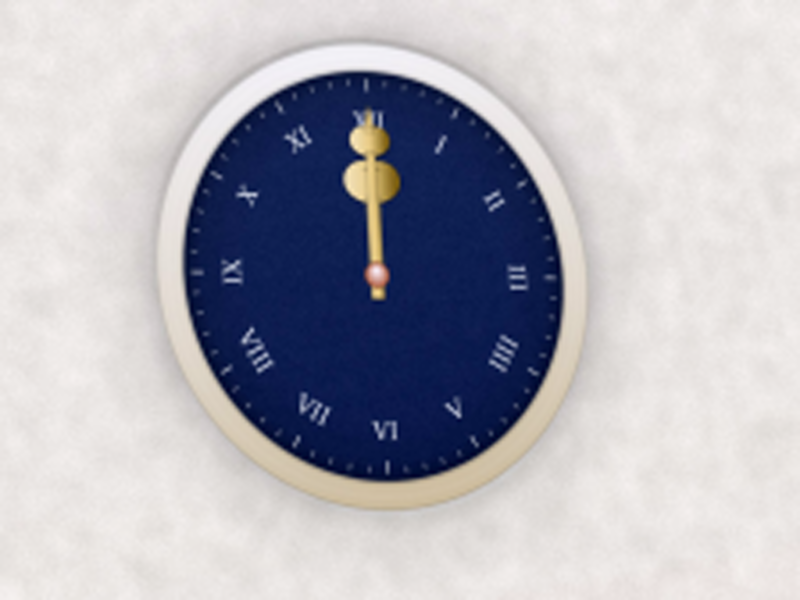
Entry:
12.00
